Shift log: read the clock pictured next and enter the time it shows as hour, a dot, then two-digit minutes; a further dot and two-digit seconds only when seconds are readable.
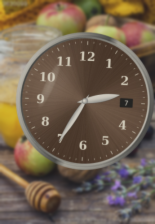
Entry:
2.35
